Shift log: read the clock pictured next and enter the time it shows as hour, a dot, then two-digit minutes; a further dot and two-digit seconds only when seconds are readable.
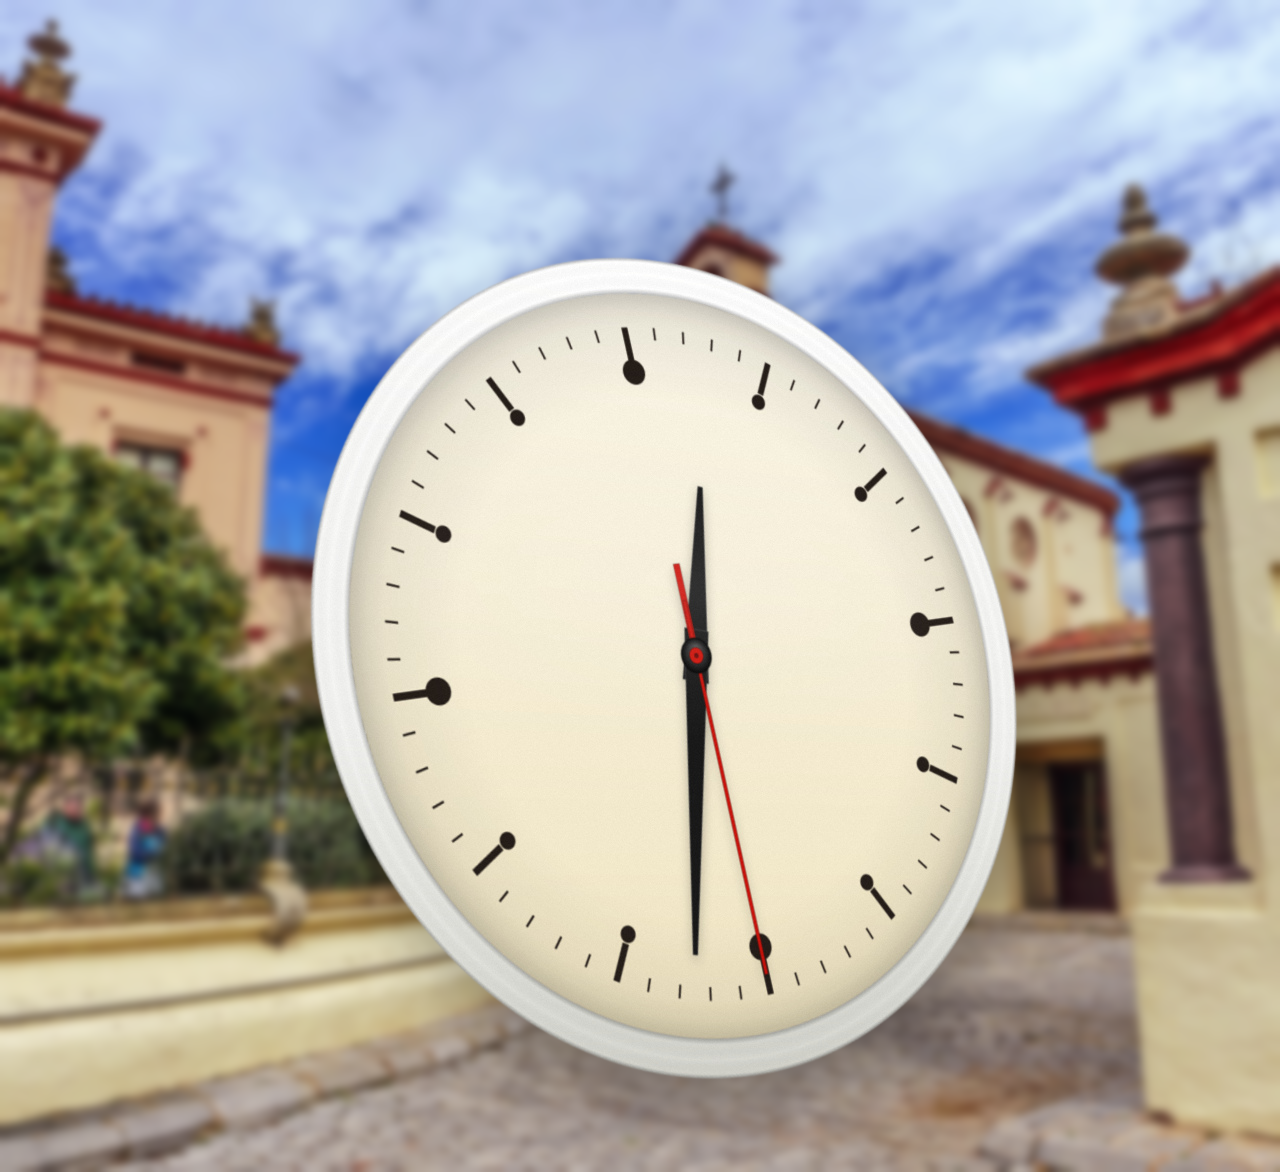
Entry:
12.32.30
